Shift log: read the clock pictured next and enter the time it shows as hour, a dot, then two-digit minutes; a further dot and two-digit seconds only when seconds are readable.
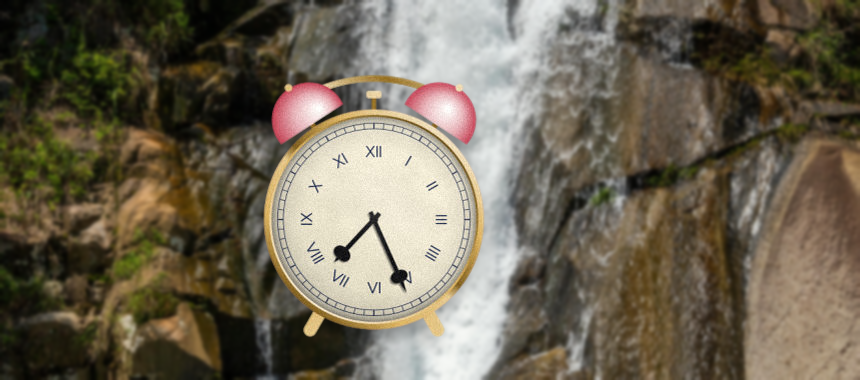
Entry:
7.26
